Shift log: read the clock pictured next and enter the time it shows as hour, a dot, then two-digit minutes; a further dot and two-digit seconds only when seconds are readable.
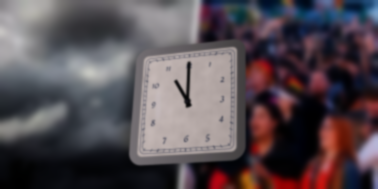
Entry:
11.00
